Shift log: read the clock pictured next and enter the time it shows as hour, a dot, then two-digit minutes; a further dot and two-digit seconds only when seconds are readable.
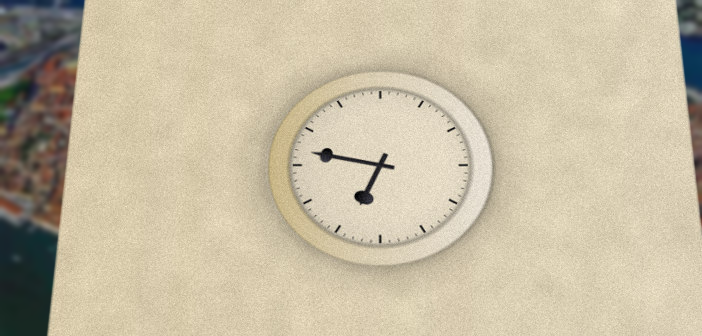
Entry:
6.47
